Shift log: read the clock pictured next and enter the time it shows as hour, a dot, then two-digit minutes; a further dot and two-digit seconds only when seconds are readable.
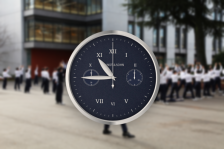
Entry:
10.45
